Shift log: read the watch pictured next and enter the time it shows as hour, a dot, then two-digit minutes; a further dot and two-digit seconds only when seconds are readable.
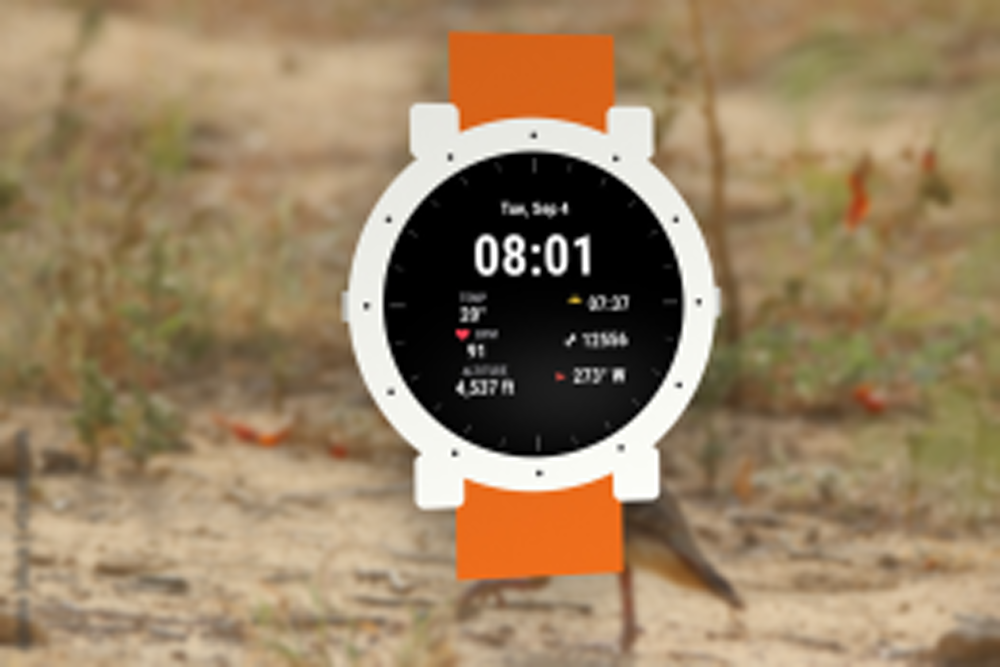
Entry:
8.01
